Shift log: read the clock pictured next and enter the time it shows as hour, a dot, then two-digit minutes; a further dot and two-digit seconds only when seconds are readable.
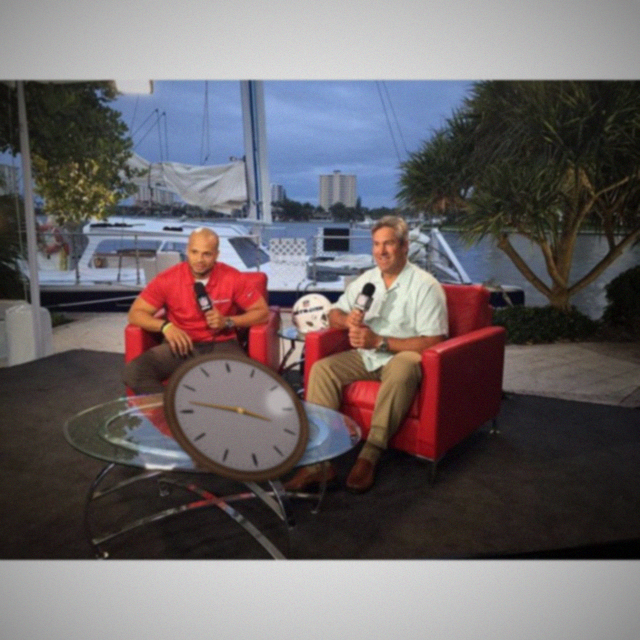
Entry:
3.47
